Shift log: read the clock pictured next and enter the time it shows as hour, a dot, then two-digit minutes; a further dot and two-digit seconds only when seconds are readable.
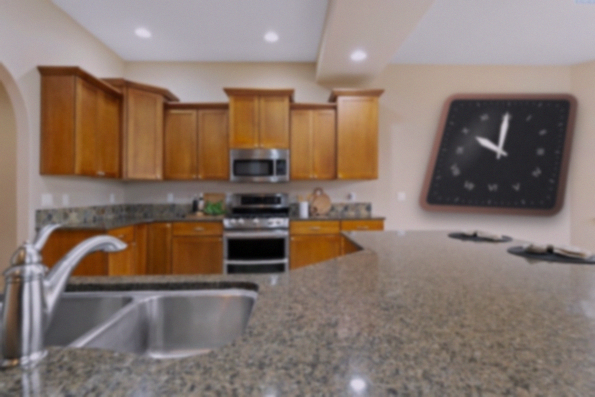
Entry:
10.00
